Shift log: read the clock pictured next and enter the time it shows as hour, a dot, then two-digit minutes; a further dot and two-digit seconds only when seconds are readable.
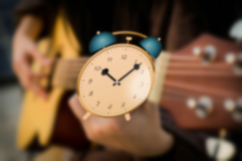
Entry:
10.07
